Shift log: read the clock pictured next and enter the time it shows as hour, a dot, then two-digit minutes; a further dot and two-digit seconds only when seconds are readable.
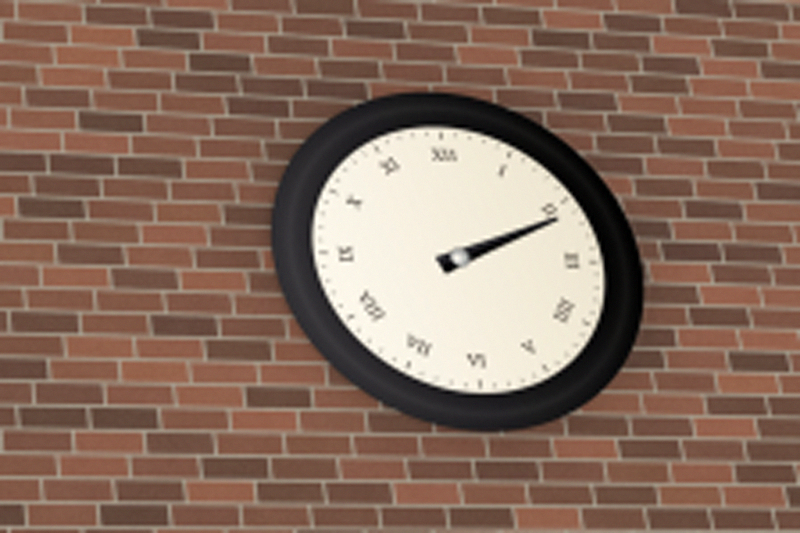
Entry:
2.11
